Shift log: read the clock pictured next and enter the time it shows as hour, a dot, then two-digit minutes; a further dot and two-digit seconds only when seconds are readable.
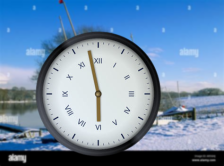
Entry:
5.58
